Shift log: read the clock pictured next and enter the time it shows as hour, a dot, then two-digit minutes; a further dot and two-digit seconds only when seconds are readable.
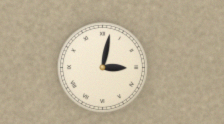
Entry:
3.02
